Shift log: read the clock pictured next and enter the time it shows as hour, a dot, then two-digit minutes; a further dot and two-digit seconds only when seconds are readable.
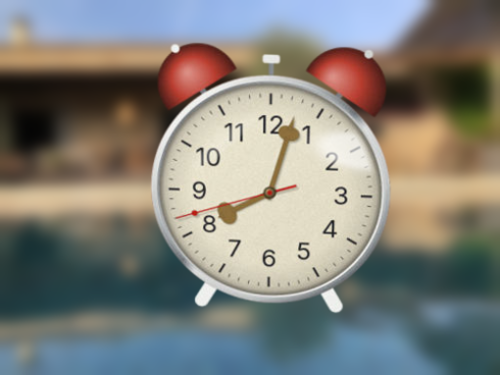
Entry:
8.02.42
